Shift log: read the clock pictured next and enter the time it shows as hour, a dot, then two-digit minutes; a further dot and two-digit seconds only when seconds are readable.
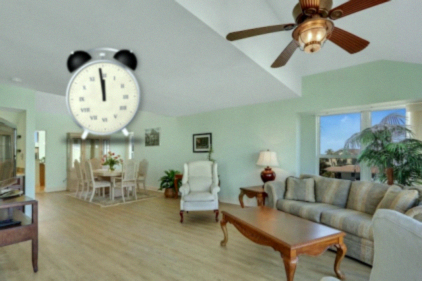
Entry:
11.59
